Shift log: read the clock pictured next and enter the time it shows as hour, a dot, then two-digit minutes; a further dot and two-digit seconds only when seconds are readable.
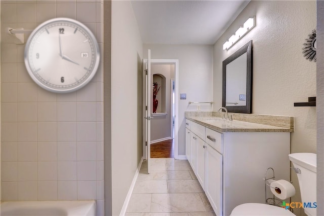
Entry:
3.59
